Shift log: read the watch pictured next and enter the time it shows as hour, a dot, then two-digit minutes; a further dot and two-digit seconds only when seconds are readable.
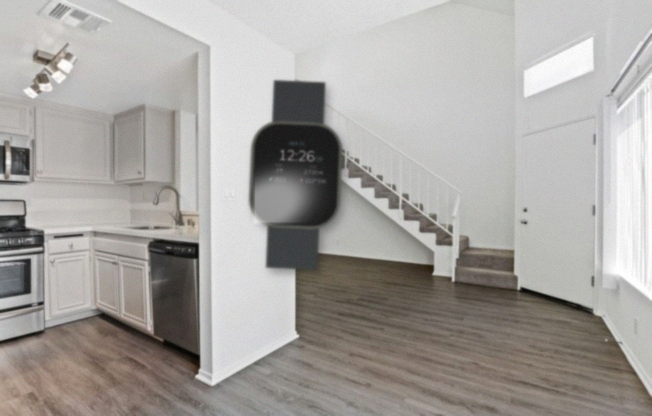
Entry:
12.26
